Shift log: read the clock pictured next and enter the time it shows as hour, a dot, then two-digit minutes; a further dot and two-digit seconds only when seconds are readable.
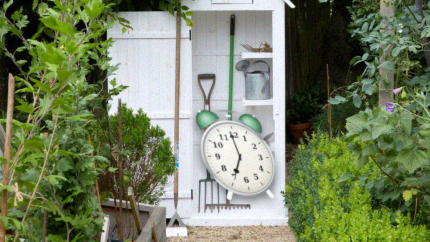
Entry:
6.59
